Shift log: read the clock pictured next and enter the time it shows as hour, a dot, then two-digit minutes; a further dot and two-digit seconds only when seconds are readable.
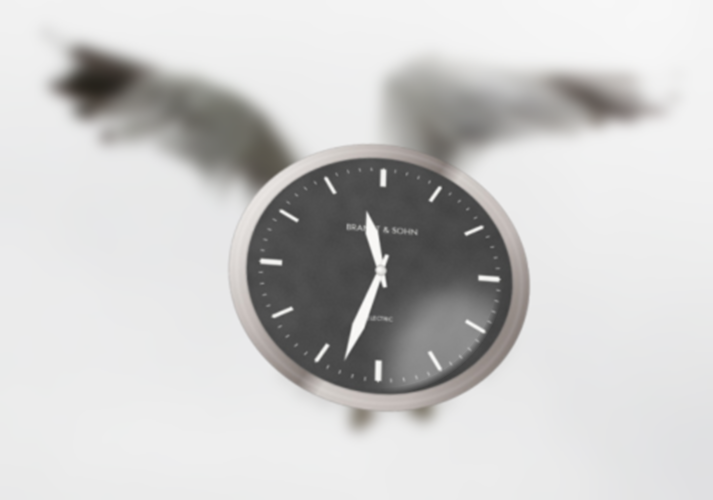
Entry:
11.33
